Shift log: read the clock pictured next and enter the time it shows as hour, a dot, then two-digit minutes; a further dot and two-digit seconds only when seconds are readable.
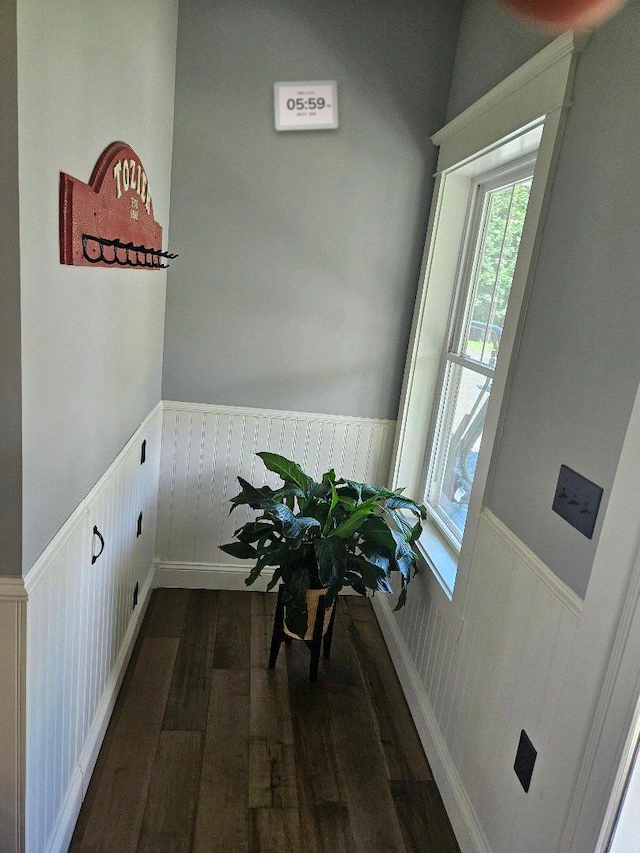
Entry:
5.59
